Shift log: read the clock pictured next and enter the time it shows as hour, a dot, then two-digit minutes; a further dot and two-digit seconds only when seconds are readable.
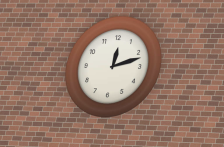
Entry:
12.12
